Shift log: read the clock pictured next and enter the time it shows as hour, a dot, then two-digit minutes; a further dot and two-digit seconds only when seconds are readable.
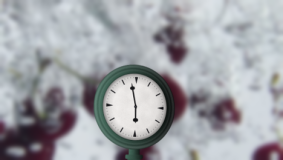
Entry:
5.58
